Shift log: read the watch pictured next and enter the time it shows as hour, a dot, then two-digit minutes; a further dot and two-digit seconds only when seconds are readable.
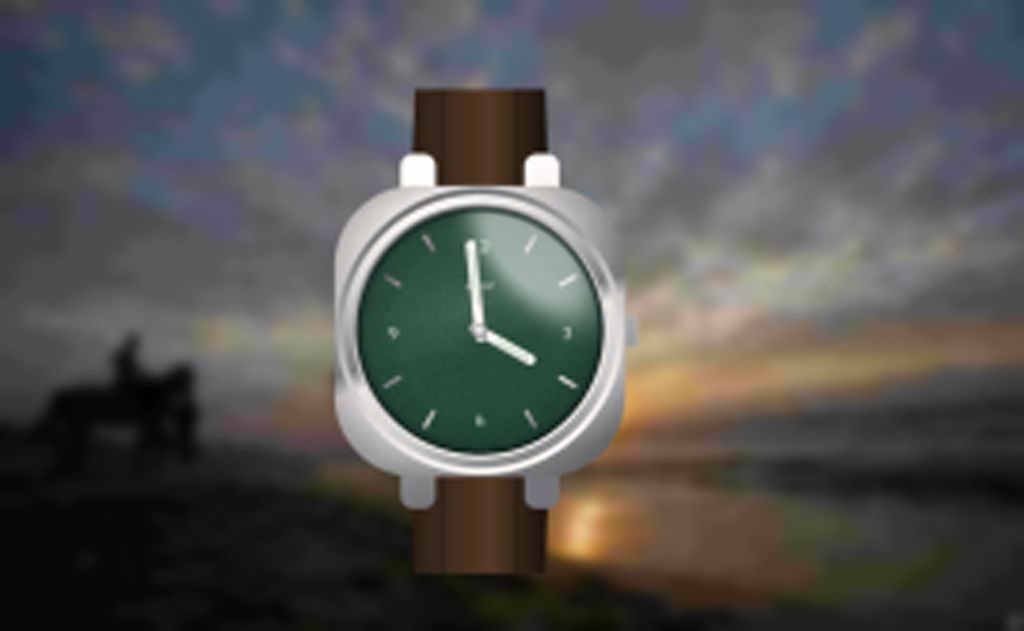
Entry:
3.59
